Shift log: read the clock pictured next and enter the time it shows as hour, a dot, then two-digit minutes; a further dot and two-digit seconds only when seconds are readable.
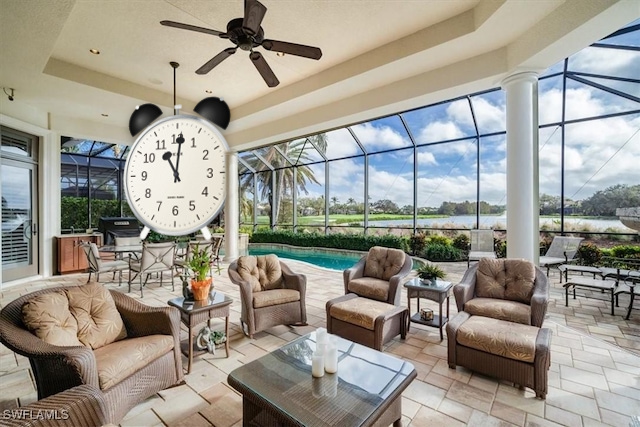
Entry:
11.01
